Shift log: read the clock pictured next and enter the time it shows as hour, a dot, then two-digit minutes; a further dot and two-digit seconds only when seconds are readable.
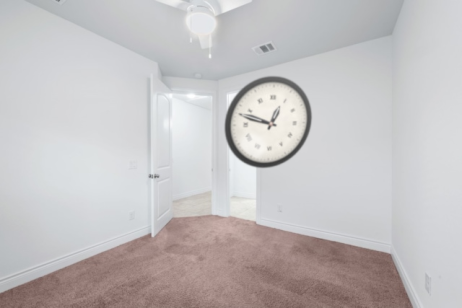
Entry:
12.48
